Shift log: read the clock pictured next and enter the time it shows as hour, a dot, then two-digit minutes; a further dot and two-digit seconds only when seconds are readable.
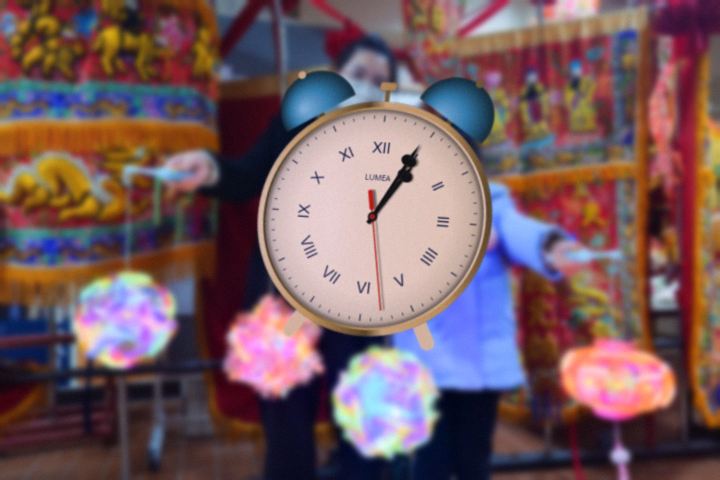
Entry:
1.04.28
